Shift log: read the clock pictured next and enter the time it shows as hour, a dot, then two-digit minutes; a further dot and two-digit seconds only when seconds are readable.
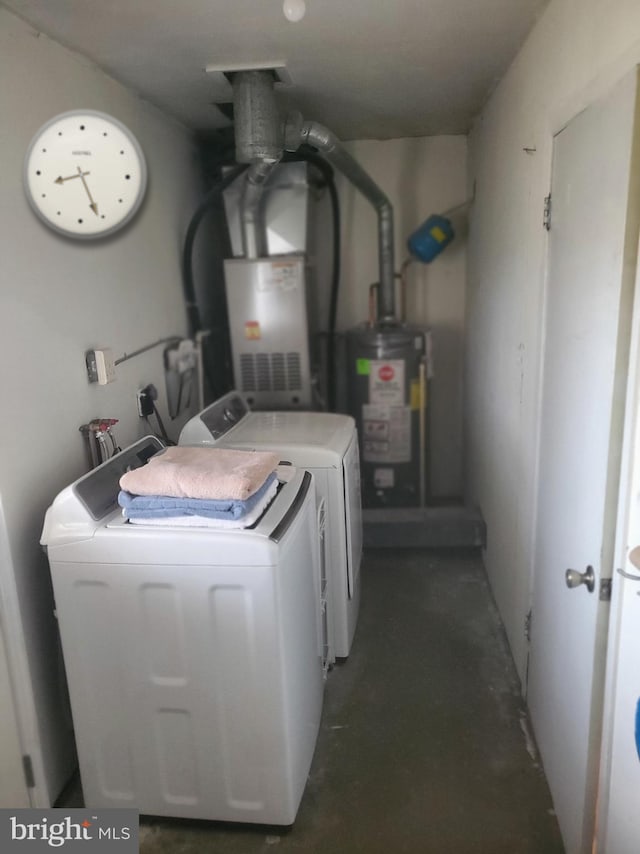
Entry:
8.26
